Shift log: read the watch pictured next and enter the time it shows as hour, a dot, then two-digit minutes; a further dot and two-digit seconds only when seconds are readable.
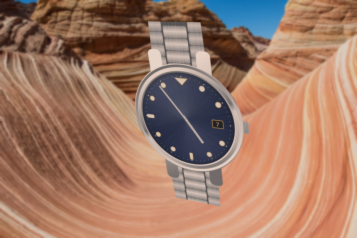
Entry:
4.54
